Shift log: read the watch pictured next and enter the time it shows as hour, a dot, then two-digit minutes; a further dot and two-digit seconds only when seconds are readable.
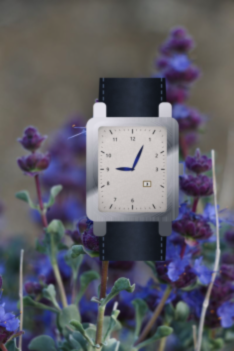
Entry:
9.04
